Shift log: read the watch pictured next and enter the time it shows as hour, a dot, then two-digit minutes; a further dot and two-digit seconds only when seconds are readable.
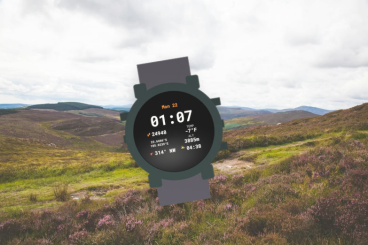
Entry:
1.07
